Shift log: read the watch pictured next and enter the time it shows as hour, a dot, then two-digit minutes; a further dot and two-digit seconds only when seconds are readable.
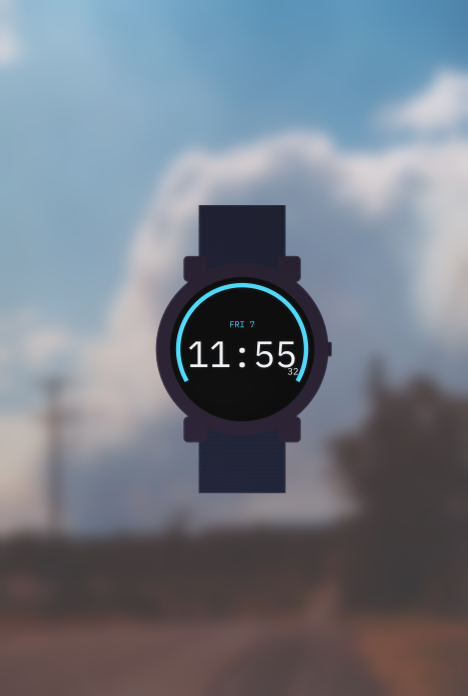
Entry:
11.55.32
